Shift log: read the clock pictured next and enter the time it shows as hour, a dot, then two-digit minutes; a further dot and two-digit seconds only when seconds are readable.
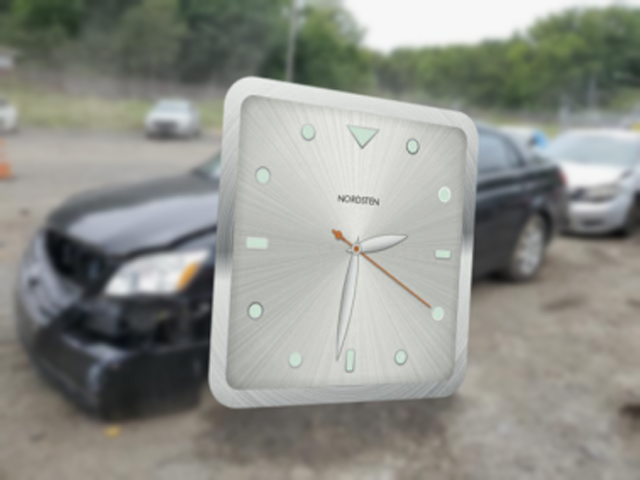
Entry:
2.31.20
